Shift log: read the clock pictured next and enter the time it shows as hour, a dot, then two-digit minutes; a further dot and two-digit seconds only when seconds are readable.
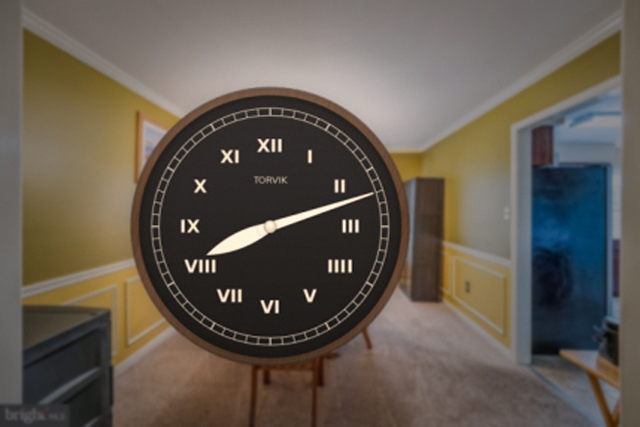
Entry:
8.12
